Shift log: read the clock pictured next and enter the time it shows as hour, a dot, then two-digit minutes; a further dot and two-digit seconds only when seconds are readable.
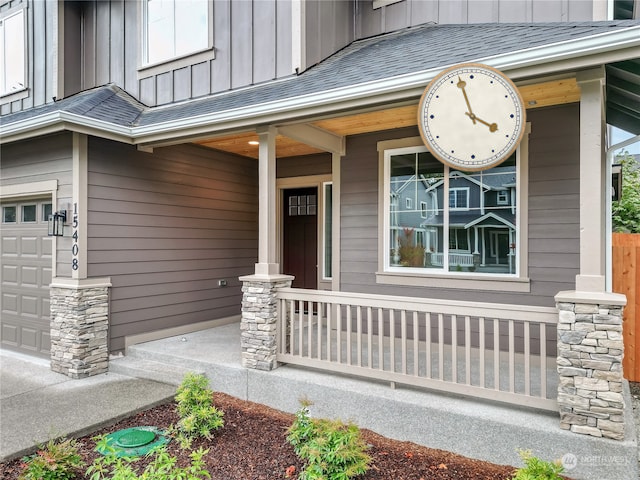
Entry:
3.57
